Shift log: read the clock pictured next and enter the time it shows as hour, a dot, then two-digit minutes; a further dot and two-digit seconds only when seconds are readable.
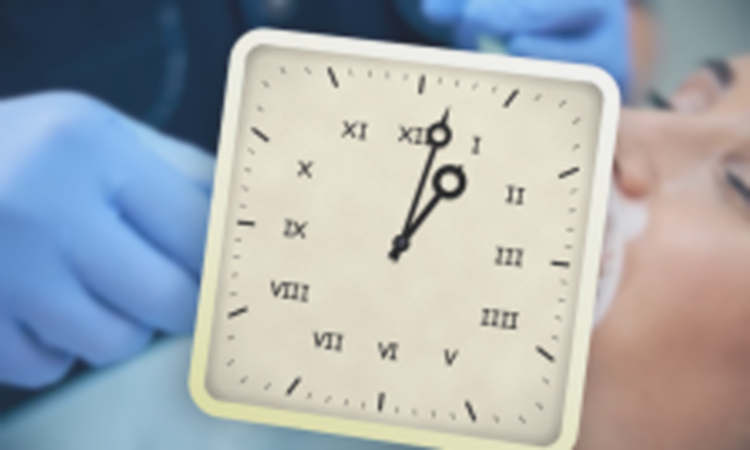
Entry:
1.02
